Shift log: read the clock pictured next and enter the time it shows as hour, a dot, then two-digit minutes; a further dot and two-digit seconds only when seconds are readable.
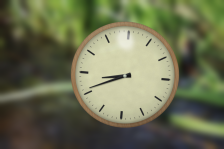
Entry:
8.41
